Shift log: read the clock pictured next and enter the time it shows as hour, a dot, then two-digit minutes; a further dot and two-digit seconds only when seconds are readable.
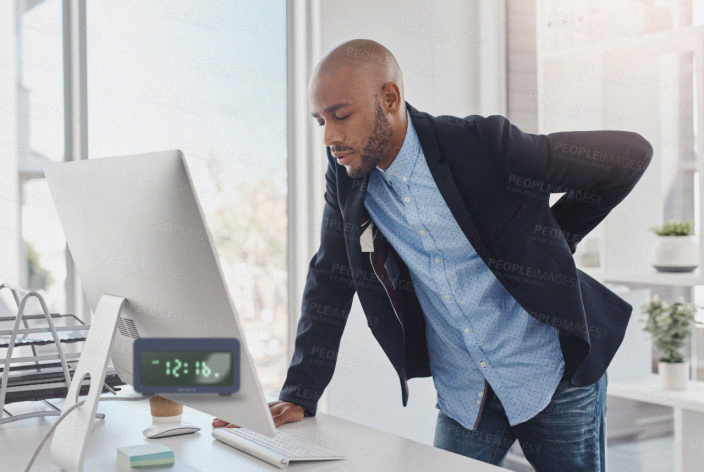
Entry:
12.16
